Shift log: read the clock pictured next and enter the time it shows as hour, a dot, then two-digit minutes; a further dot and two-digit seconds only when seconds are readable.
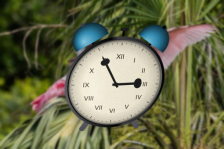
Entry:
2.55
